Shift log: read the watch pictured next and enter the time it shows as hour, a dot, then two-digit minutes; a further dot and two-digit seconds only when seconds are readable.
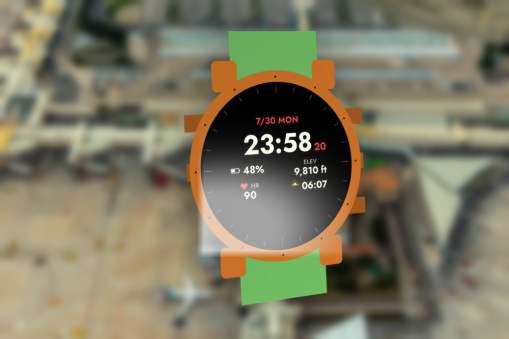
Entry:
23.58.20
